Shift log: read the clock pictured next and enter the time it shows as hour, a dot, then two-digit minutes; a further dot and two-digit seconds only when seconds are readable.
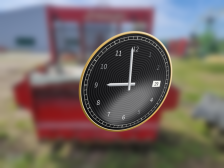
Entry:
8.59
